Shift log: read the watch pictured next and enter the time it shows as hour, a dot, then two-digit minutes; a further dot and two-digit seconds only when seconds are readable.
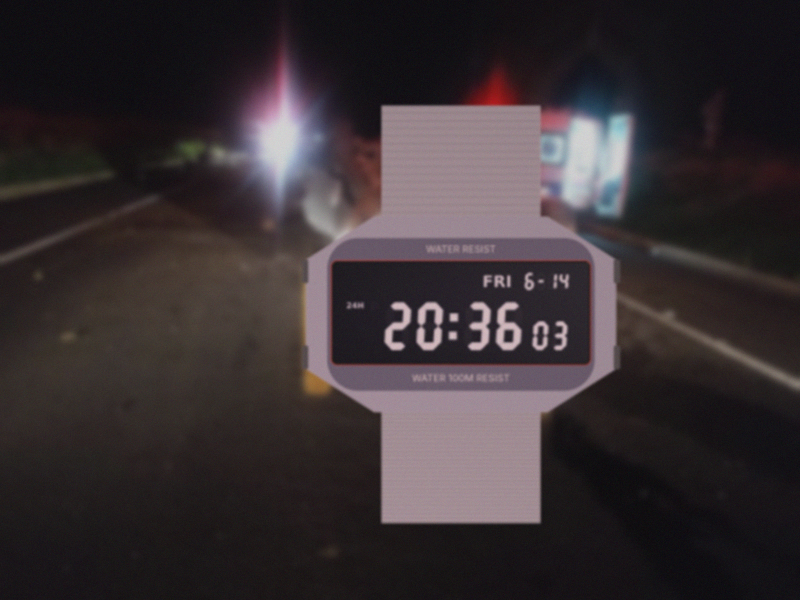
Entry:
20.36.03
